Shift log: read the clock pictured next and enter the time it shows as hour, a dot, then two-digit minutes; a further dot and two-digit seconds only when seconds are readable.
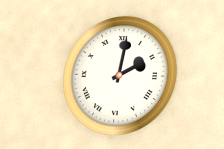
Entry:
2.01
